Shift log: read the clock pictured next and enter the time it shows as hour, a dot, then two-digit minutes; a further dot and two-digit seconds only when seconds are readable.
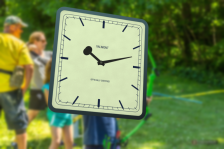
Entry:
10.12
